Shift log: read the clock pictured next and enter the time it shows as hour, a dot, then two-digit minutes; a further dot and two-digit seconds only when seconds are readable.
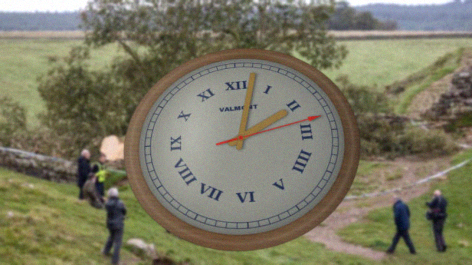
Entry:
2.02.13
